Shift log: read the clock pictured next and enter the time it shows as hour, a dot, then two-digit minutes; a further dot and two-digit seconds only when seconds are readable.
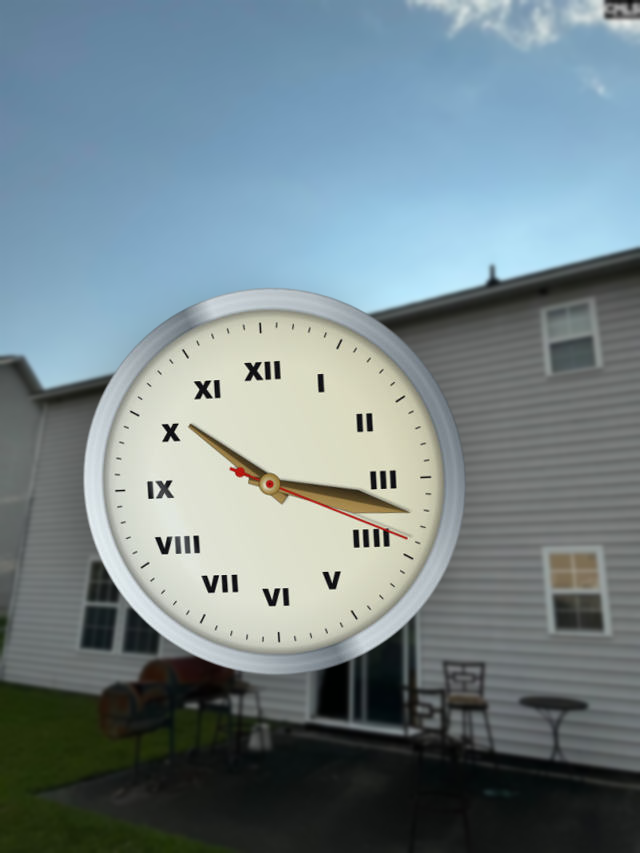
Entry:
10.17.19
